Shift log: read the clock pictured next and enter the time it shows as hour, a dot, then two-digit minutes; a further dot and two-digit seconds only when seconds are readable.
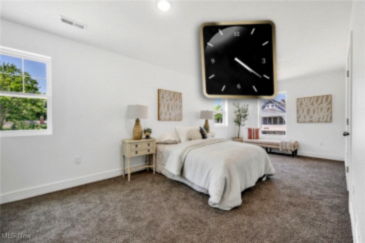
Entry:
4.21
